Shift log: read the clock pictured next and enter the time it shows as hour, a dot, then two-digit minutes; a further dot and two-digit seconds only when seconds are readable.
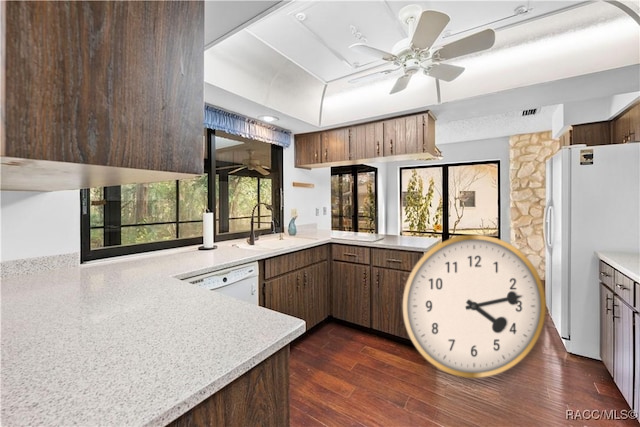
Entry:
4.13
